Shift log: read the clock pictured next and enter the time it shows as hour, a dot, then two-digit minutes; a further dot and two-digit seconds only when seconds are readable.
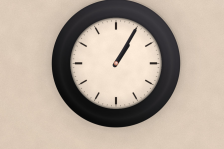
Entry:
1.05
